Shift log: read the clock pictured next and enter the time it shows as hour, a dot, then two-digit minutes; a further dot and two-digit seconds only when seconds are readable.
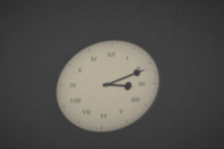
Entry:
3.11
